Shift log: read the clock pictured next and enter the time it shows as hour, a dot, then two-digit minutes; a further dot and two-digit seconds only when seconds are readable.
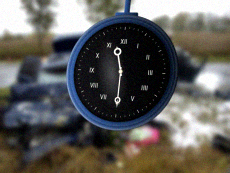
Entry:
11.30
